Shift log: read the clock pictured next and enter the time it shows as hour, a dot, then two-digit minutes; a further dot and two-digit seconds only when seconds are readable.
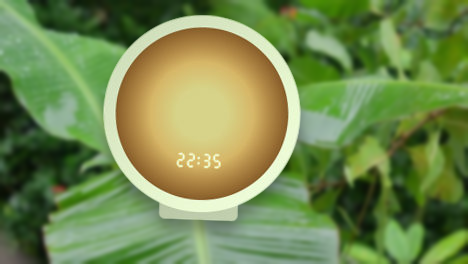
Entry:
22.35
